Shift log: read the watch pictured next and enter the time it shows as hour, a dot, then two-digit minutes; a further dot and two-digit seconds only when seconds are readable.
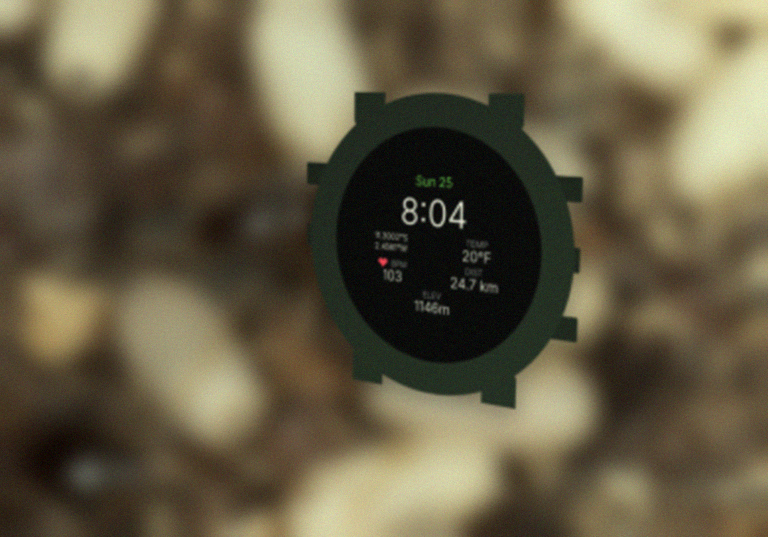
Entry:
8.04
